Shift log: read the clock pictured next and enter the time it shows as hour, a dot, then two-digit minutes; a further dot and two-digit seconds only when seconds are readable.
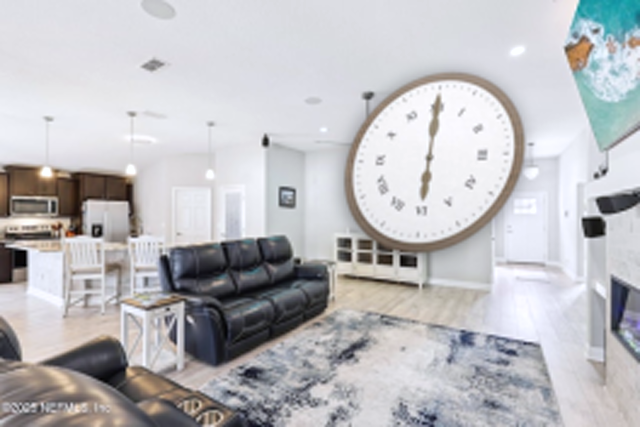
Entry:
6.00
